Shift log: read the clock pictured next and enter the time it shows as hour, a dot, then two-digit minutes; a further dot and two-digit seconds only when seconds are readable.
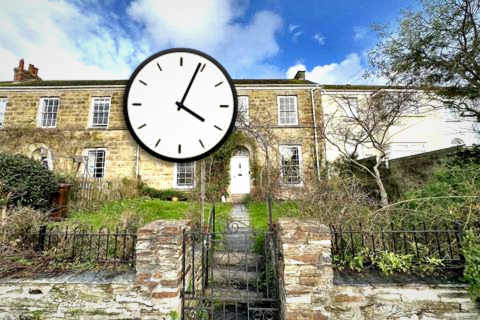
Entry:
4.04
